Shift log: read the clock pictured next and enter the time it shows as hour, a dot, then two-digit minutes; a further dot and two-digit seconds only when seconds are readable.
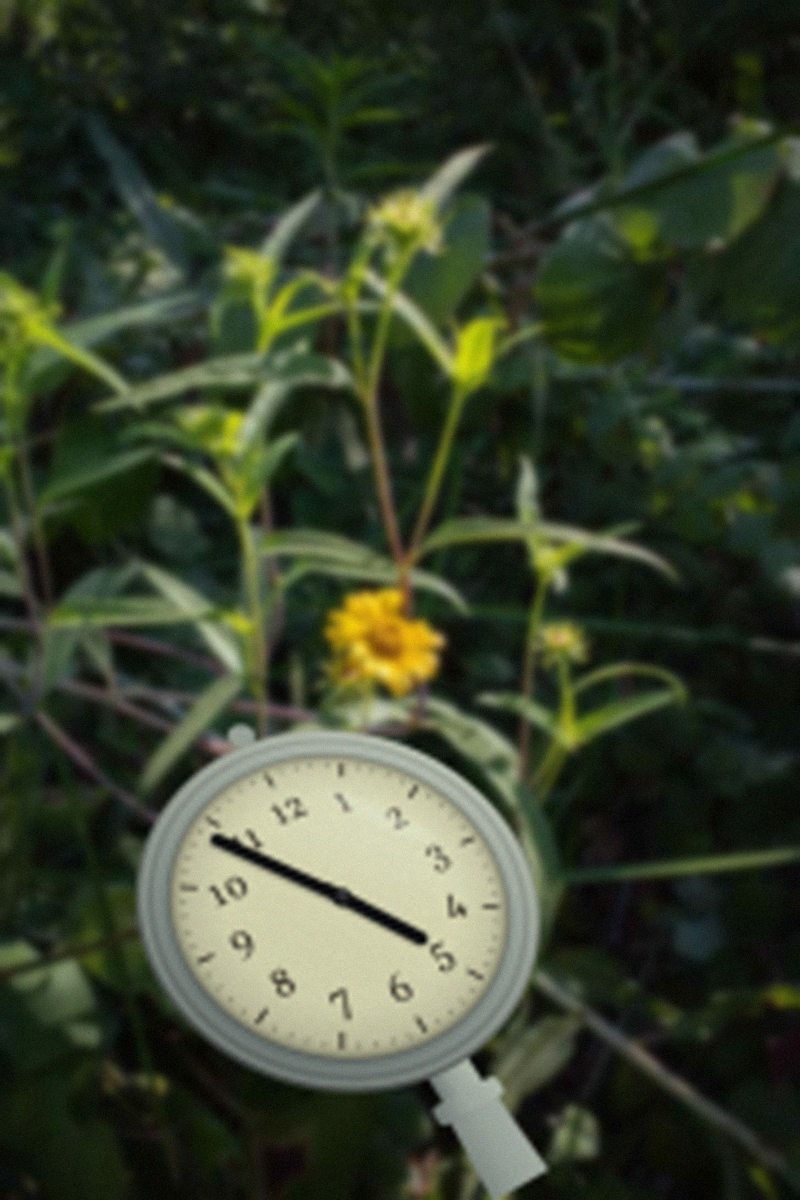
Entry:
4.54
